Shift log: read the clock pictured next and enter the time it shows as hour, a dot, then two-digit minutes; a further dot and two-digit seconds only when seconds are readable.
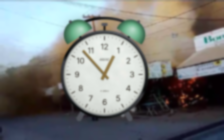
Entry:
12.53
